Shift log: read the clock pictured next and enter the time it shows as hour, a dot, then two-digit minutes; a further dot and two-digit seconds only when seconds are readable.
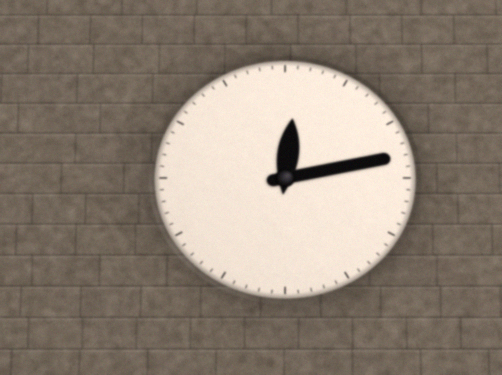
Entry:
12.13
